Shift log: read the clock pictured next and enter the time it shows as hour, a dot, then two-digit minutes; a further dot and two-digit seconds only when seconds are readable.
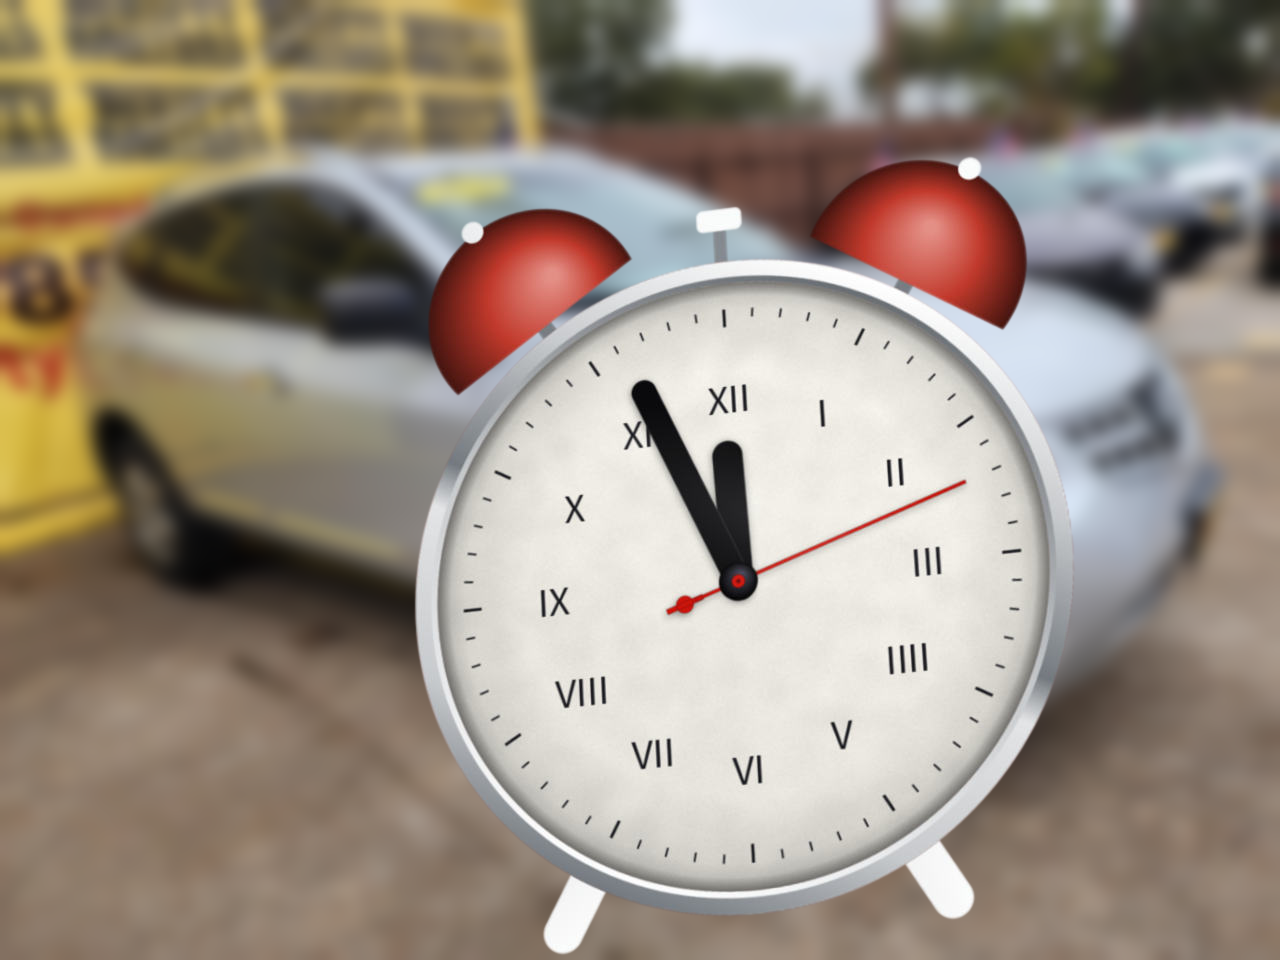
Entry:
11.56.12
